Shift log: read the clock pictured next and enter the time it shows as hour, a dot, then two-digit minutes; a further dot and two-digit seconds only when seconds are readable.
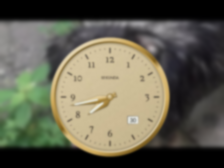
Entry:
7.43
